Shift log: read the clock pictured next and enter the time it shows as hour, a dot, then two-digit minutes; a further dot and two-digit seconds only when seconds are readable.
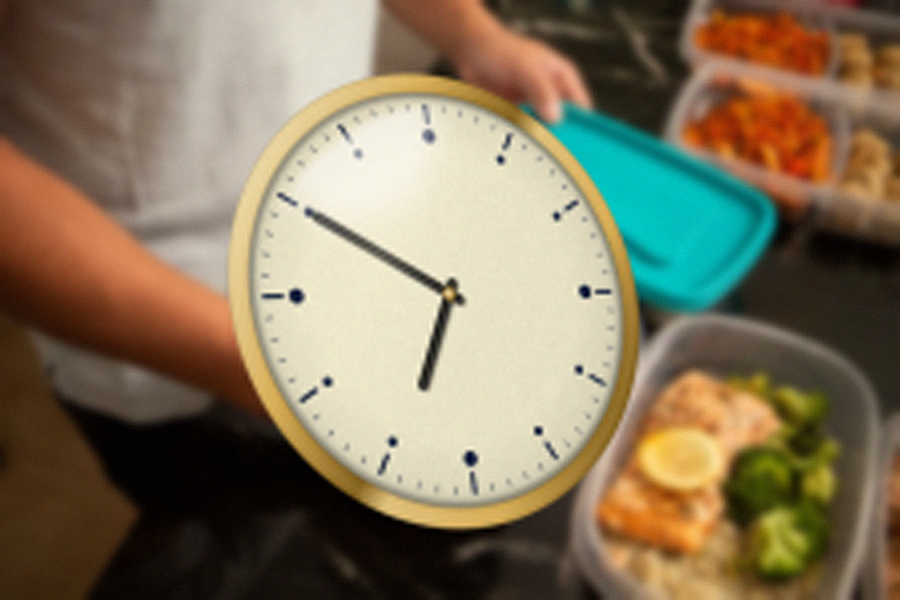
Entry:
6.50
